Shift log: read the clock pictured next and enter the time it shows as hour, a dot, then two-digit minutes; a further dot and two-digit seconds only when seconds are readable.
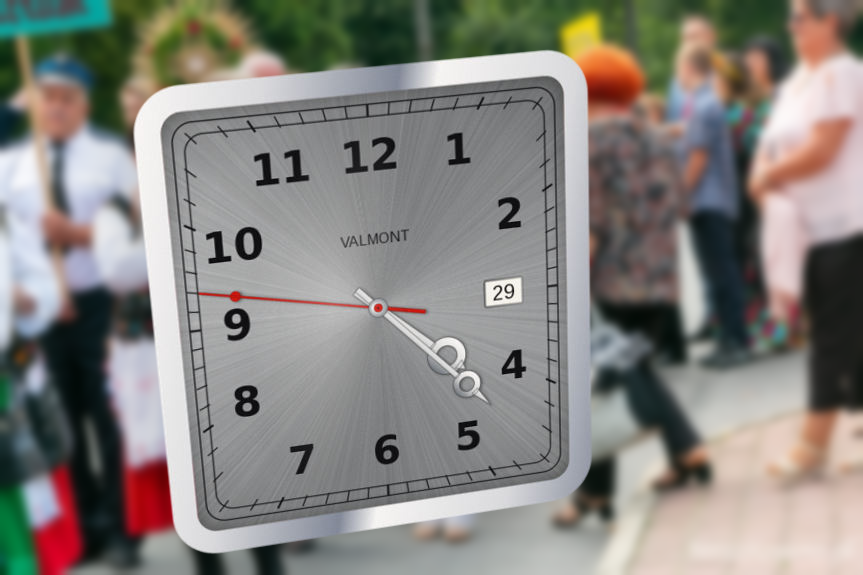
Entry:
4.22.47
